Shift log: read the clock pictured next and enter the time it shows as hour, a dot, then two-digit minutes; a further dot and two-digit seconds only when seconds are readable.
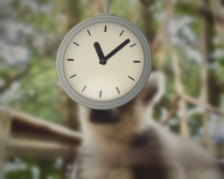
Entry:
11.08
